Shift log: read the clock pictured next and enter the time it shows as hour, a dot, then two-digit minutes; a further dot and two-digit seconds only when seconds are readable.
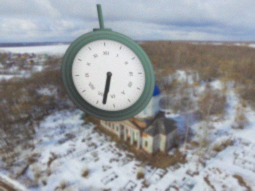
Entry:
6.33
